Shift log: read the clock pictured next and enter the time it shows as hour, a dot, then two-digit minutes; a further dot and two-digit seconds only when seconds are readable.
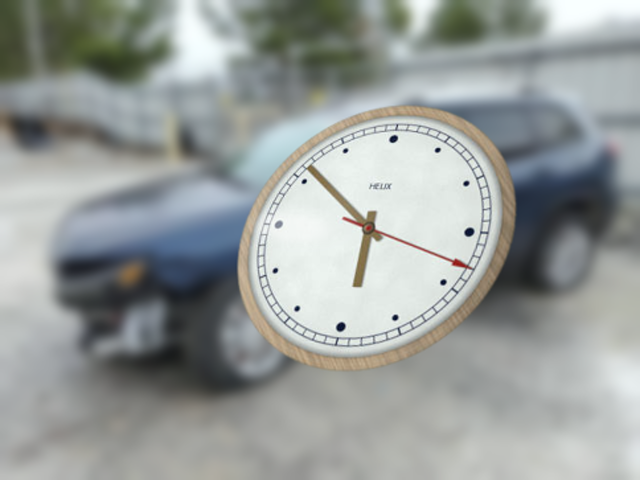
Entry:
5.51.18
